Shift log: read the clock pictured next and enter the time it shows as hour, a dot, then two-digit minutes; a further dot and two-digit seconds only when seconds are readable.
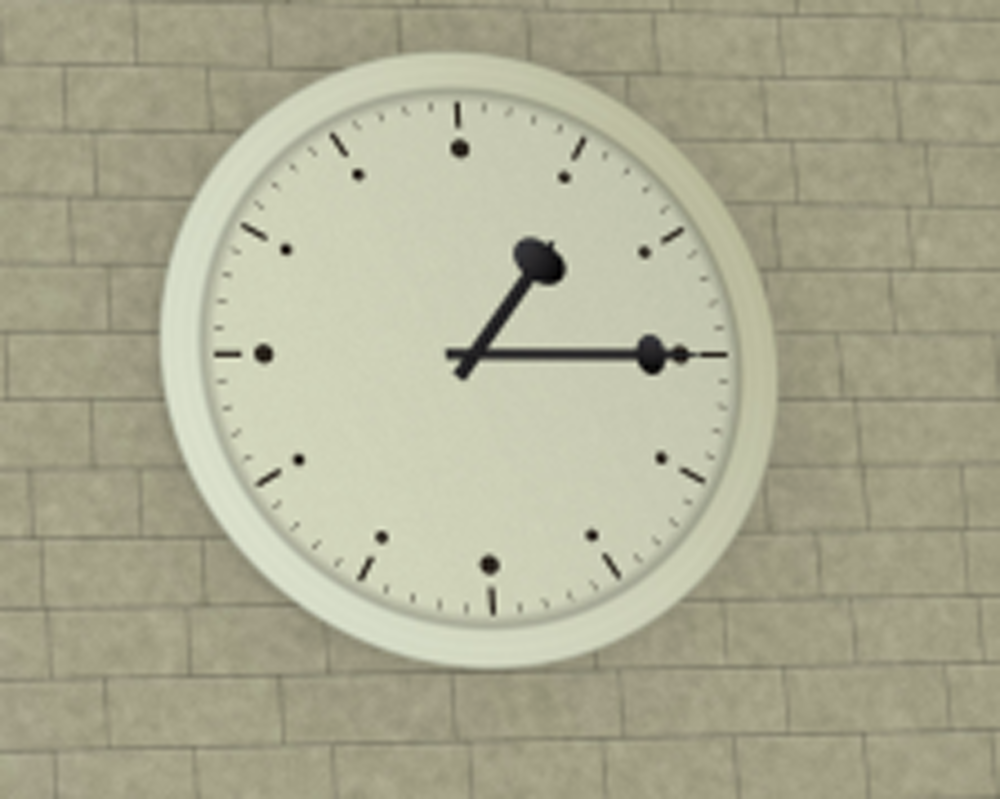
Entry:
1.15
